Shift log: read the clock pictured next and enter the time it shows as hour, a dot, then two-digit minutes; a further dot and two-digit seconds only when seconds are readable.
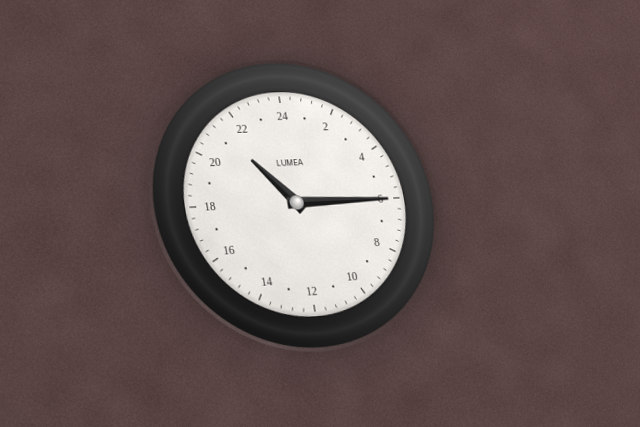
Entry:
21.15
